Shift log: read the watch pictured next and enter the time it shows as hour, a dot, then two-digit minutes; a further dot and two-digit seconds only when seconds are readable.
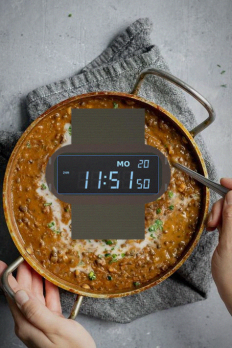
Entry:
11.51.50
